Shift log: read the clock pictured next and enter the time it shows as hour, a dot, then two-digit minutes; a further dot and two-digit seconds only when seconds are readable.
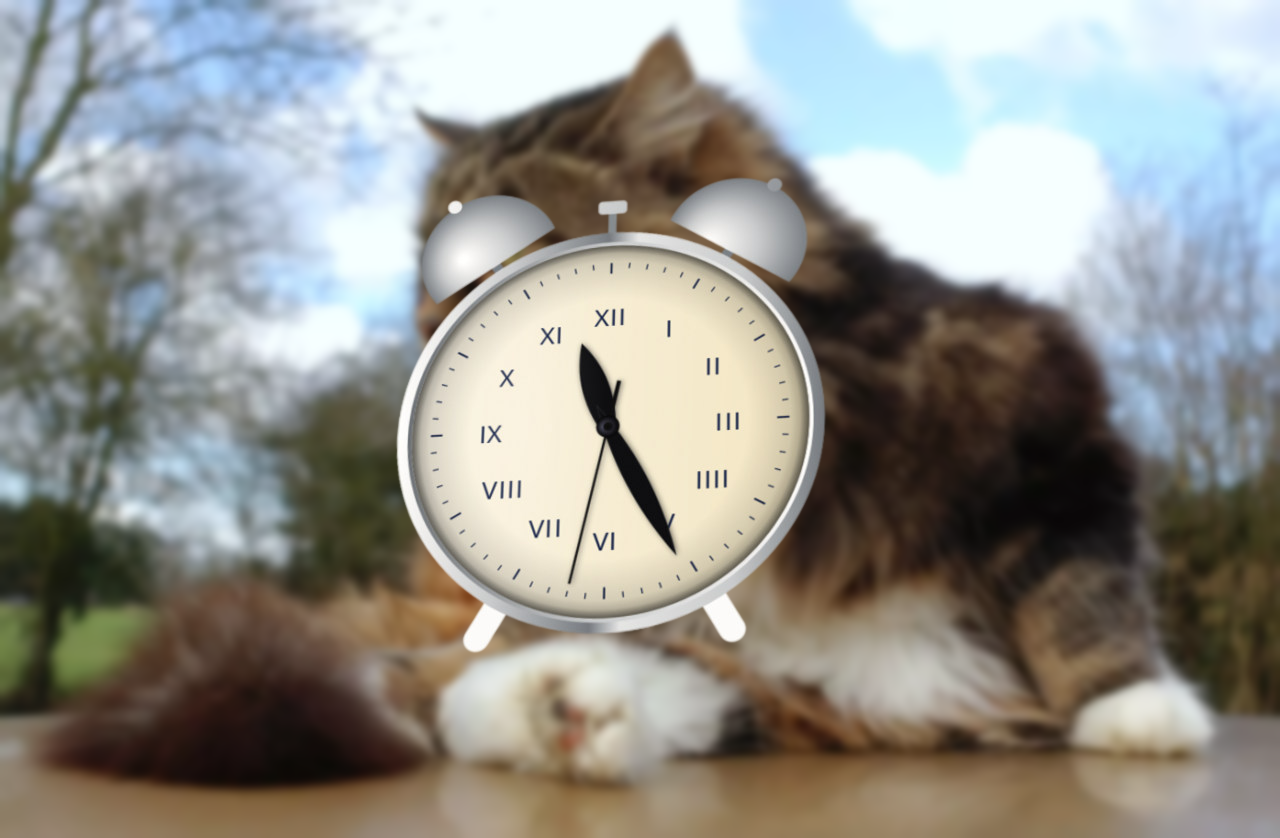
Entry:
11.25.32
